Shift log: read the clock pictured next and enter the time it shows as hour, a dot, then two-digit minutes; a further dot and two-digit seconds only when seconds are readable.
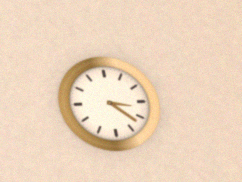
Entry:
3.22
